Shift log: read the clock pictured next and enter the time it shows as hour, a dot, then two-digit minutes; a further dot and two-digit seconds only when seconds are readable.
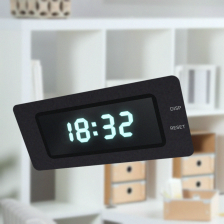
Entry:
18.32
